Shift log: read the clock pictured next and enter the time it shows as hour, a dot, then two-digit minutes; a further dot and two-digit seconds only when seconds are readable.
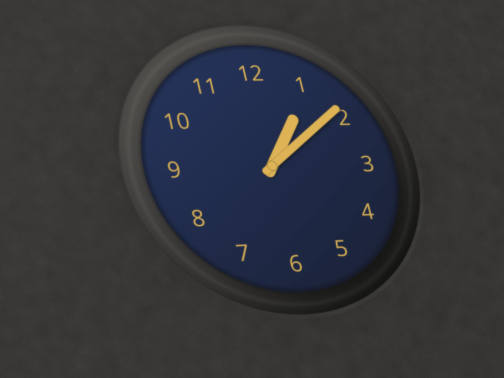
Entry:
1.09
